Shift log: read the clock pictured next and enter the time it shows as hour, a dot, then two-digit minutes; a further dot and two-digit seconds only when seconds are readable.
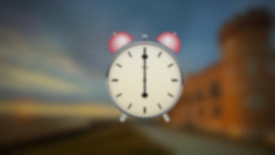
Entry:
6.00
